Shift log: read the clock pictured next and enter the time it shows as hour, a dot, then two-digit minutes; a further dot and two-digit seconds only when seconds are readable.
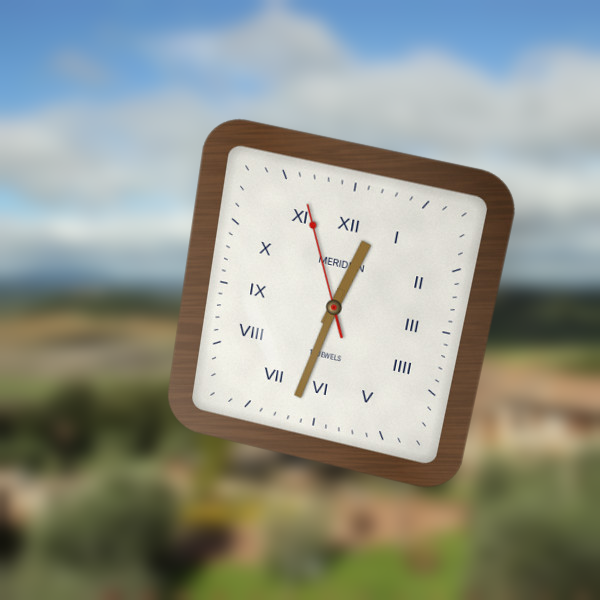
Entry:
12.31.56
